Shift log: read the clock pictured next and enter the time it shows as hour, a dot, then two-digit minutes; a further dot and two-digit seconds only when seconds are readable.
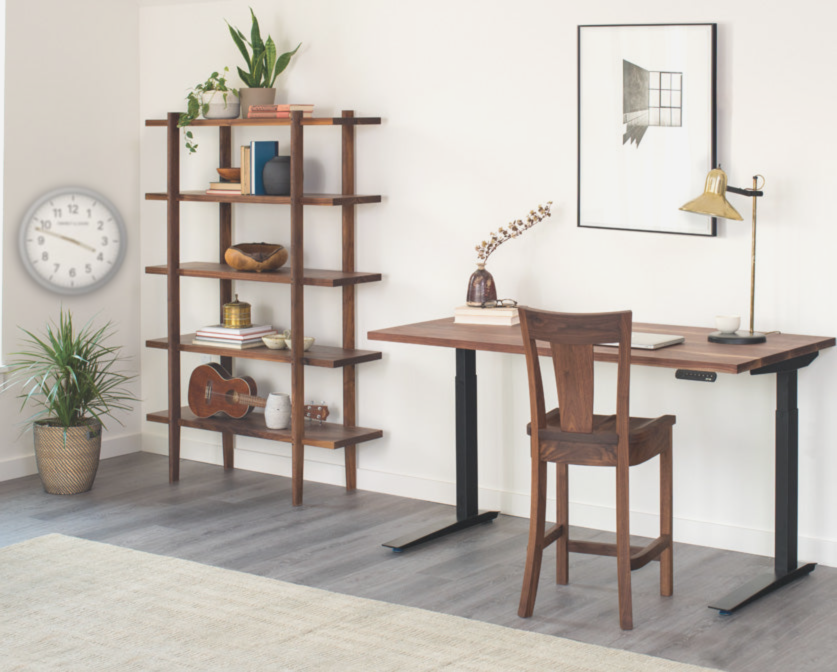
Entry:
3.48
